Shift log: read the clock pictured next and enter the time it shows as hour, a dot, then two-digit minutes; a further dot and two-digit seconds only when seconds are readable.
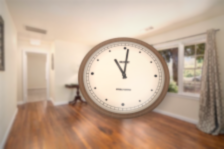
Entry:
11.01
